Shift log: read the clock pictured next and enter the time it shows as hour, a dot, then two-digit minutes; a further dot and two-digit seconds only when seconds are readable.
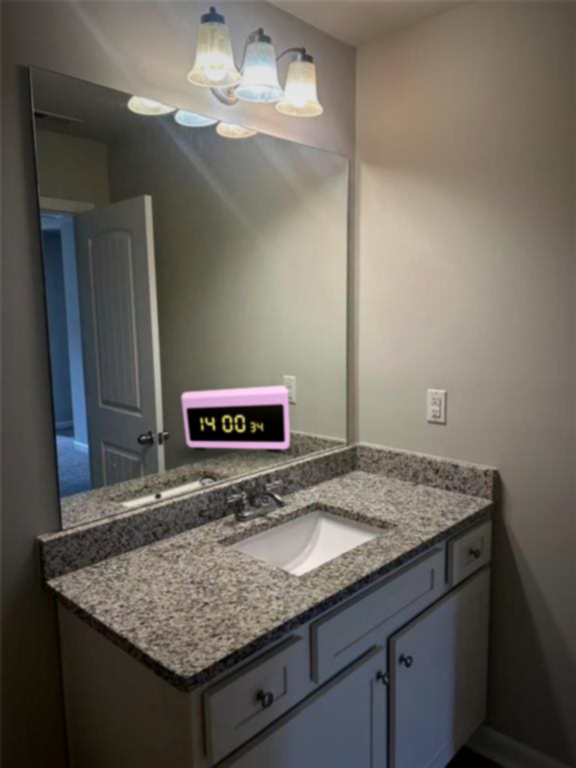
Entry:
14.00
